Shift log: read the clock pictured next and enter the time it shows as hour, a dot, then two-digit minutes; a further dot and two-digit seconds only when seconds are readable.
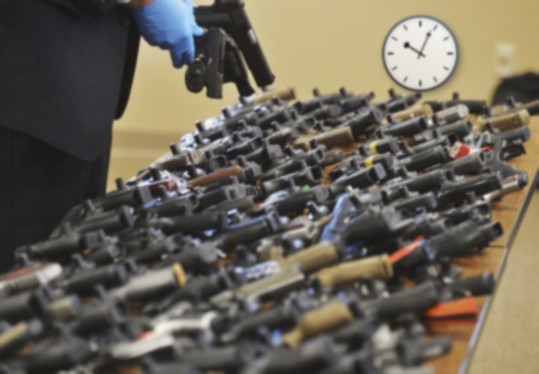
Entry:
10.04
